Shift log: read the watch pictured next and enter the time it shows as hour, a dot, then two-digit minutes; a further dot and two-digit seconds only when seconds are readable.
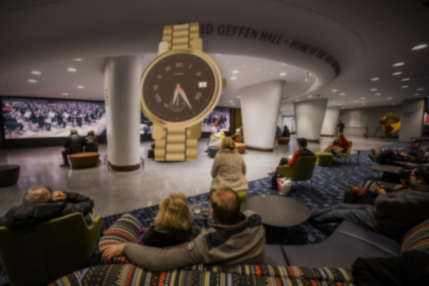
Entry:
6.25
